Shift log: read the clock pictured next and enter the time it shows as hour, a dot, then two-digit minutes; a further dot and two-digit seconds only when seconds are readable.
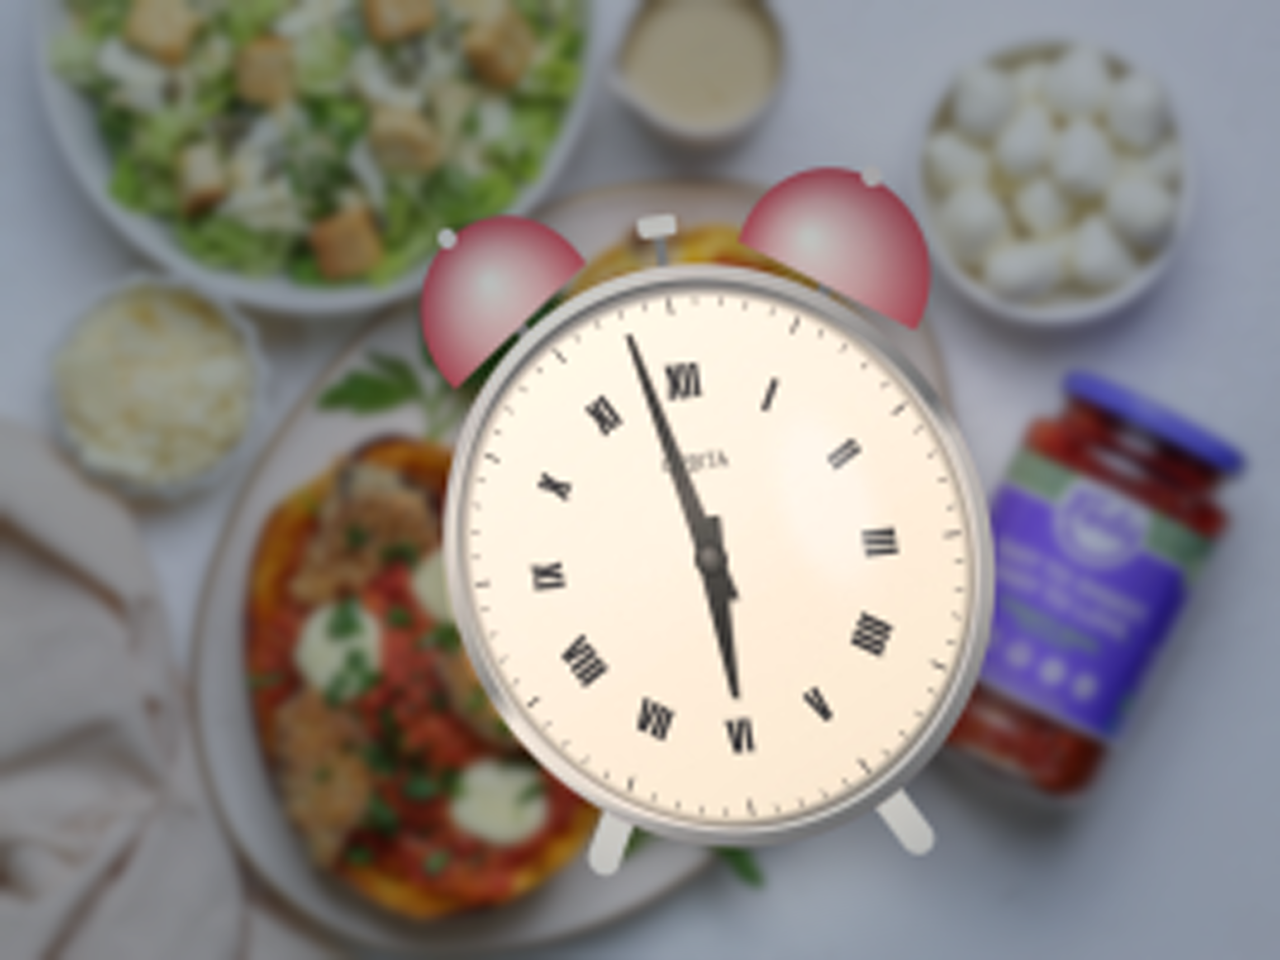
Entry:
5.58
